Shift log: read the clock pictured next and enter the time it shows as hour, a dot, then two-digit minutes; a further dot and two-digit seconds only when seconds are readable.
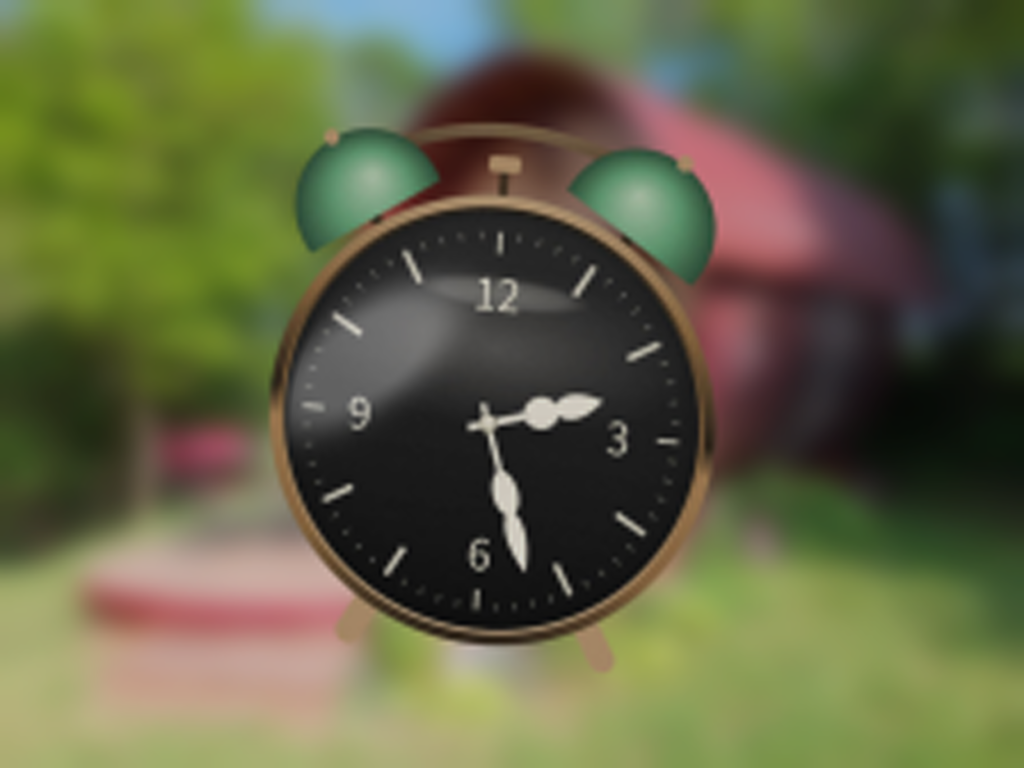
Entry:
2.27
